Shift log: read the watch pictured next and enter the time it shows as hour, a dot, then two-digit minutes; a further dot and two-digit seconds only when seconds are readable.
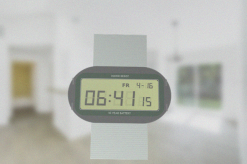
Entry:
6.41.15
